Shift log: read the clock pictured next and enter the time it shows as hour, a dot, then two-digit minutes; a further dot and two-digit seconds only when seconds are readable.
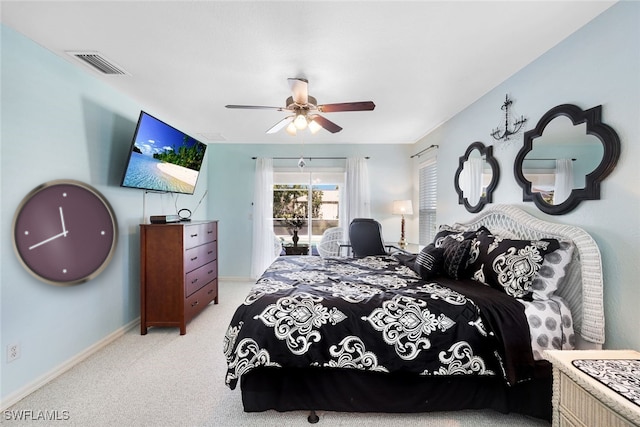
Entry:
11.41
